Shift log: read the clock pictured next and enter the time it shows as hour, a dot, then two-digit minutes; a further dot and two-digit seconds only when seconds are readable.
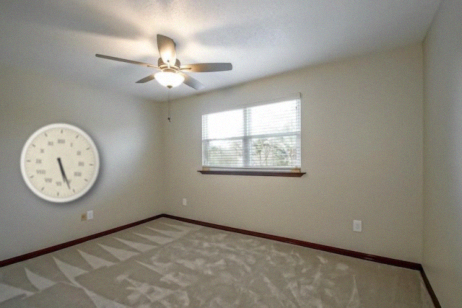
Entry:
5.26
